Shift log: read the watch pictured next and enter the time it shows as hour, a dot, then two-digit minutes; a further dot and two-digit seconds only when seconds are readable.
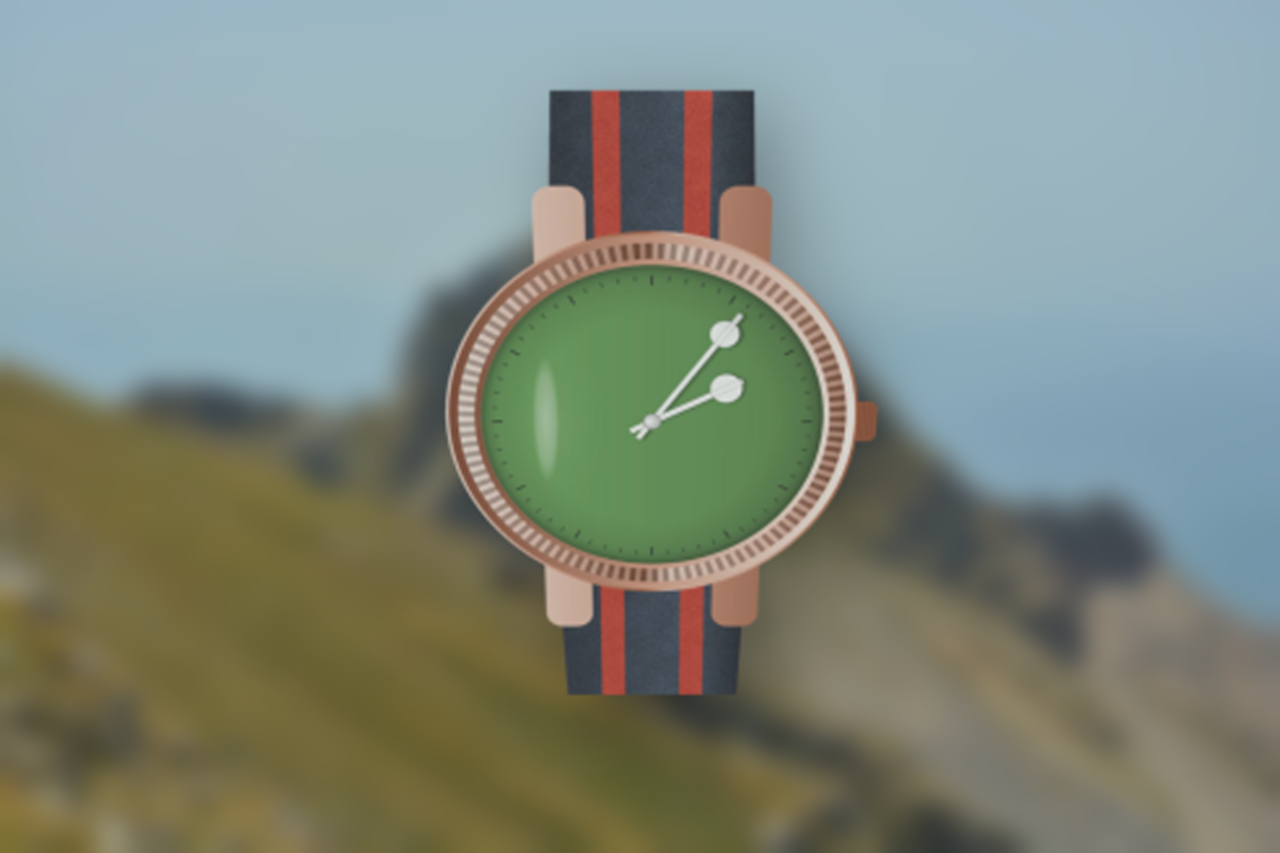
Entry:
2.06
